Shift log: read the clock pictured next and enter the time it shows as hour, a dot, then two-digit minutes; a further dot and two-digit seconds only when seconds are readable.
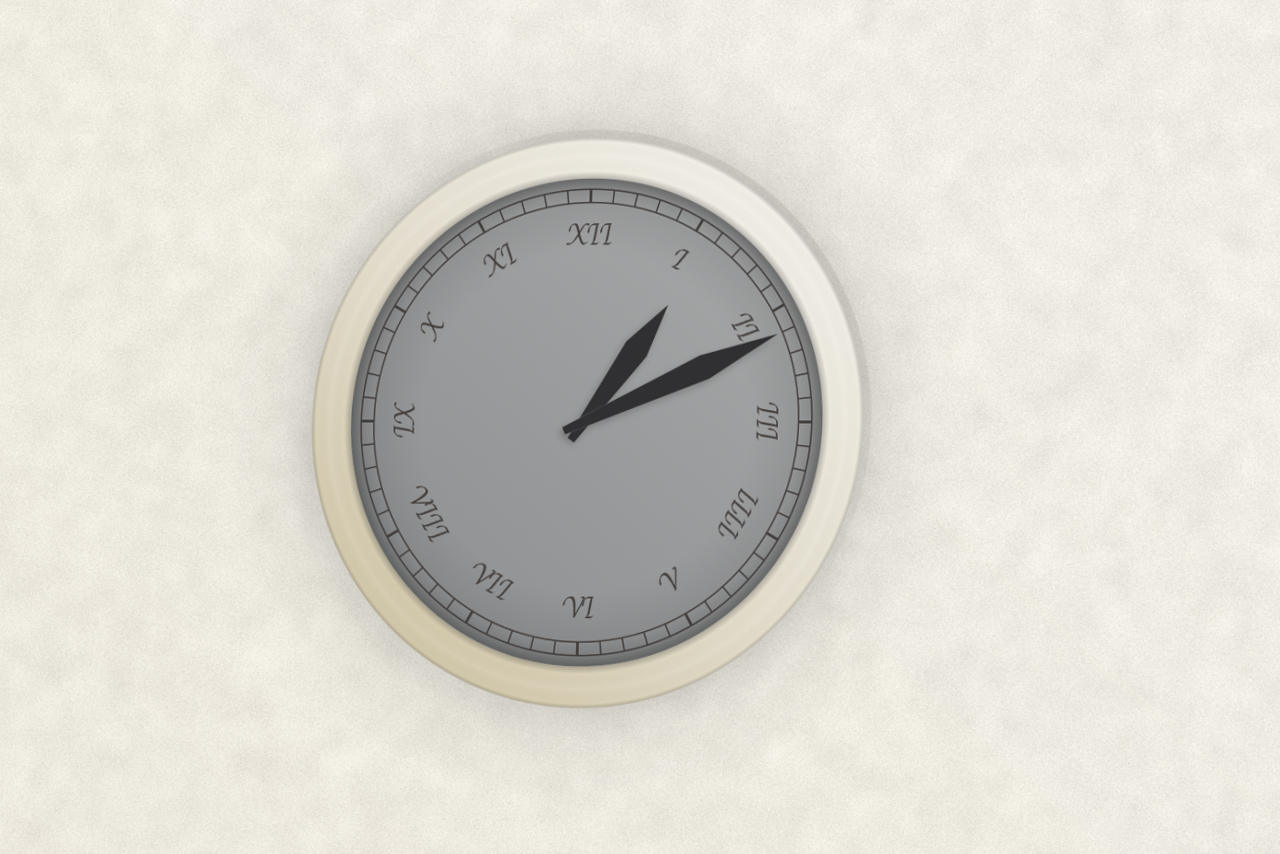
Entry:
1.11
